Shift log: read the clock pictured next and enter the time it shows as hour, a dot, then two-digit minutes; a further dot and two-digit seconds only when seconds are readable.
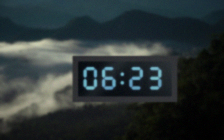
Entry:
6.23
